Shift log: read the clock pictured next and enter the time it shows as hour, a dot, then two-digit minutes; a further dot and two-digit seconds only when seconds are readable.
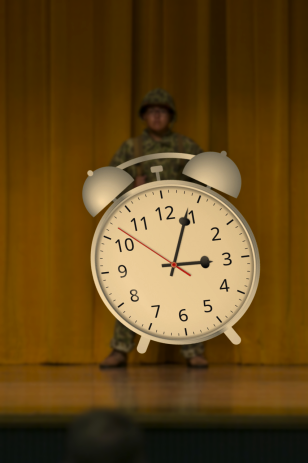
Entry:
3.03.52
